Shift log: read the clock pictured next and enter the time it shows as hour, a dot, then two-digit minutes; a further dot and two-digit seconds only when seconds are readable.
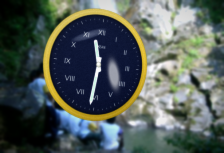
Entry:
11.31
